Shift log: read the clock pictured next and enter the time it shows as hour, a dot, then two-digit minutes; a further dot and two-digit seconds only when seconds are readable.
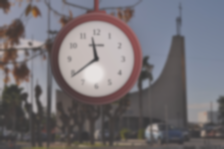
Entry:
11.39
